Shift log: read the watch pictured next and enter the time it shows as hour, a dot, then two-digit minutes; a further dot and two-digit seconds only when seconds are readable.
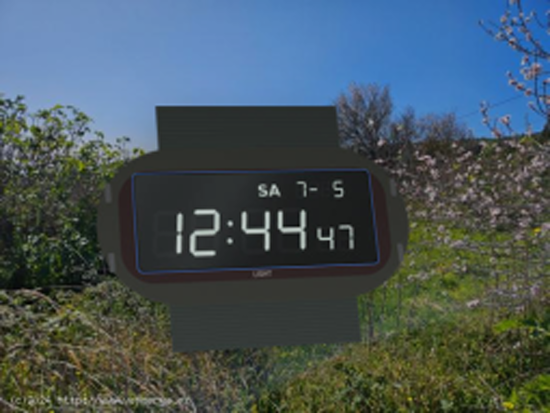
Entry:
12.44.47
